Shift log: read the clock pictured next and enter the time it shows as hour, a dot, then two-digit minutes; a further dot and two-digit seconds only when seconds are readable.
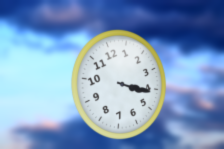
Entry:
4.21
